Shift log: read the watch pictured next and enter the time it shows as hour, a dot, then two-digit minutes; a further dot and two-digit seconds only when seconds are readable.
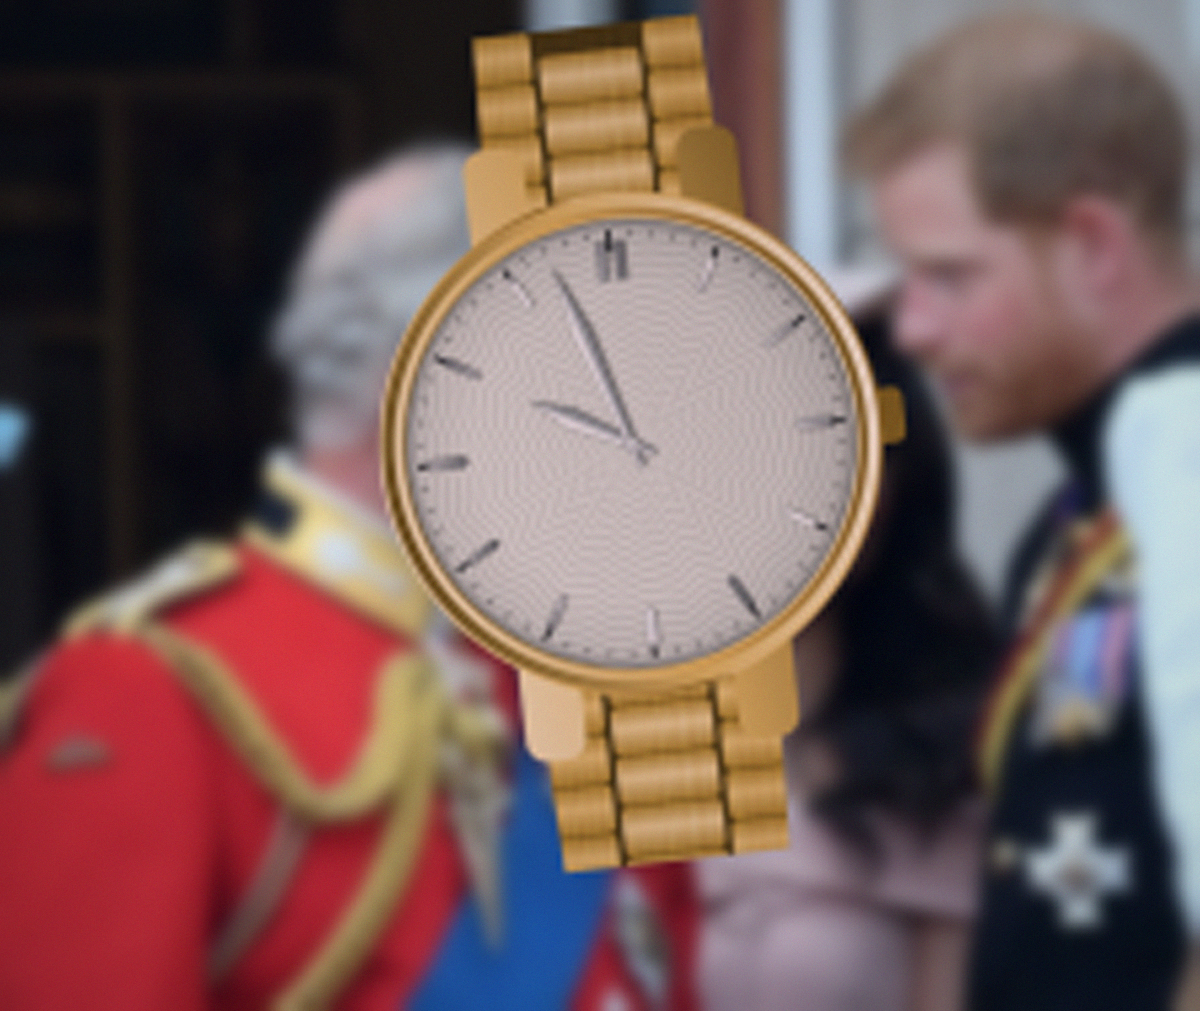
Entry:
9.57
